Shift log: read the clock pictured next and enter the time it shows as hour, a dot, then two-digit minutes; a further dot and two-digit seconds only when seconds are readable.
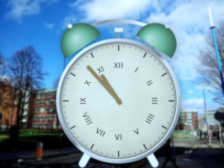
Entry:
10.53
